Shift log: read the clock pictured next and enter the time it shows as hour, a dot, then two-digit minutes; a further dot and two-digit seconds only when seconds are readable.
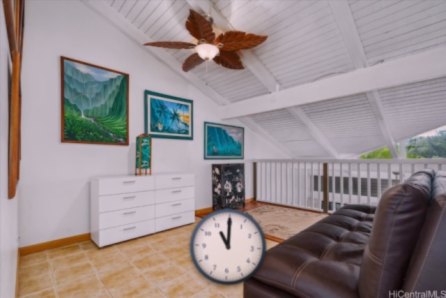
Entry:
11.00
